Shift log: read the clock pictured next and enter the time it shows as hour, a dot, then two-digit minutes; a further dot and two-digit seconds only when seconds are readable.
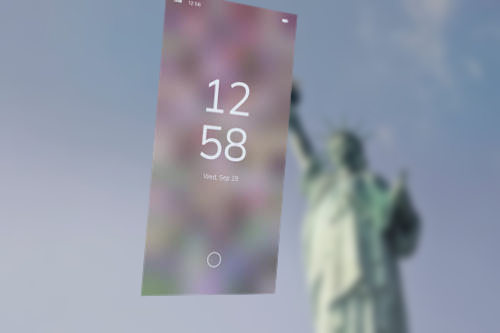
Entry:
12.58
